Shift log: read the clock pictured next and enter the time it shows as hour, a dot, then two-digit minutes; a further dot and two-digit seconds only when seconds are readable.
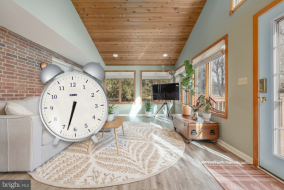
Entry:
6.33
